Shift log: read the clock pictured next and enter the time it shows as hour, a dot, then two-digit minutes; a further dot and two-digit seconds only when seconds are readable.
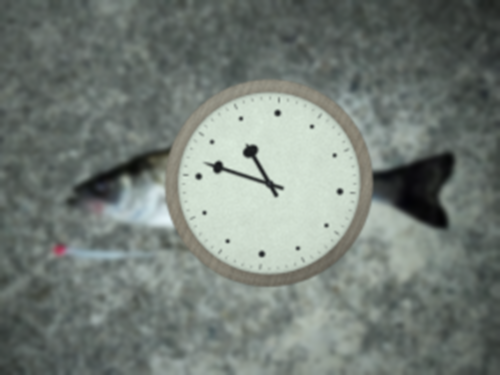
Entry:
10.47
